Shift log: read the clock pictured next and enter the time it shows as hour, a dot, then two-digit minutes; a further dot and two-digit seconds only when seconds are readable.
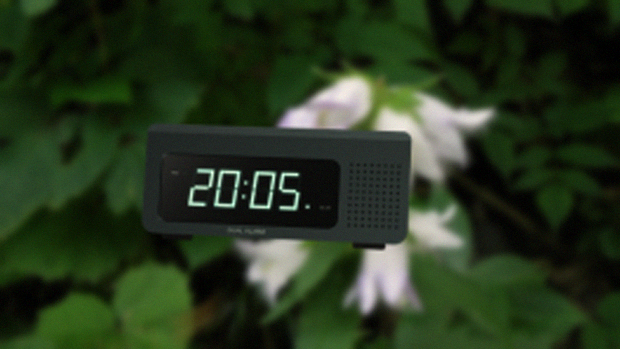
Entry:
20.05
